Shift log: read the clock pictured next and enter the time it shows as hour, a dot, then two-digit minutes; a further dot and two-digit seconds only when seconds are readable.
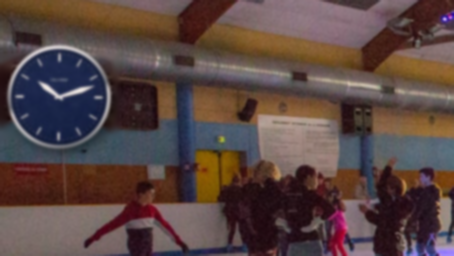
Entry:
10.12
